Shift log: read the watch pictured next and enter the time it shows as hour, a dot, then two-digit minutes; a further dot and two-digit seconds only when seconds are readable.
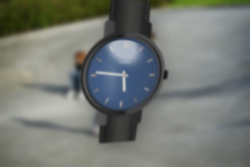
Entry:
5.46
